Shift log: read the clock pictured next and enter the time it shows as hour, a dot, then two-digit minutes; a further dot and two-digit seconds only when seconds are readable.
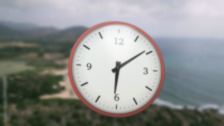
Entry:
6.09
